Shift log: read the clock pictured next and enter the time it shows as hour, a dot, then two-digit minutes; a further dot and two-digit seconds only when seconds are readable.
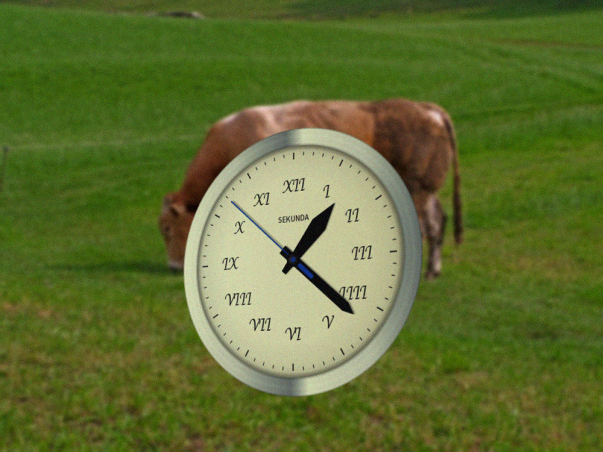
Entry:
1.21.52
